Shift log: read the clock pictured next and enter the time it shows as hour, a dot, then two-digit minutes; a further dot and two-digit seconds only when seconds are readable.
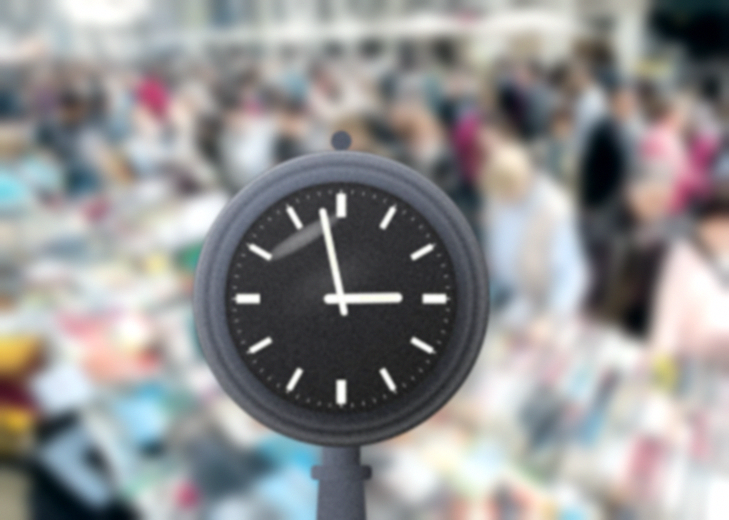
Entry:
2.58
